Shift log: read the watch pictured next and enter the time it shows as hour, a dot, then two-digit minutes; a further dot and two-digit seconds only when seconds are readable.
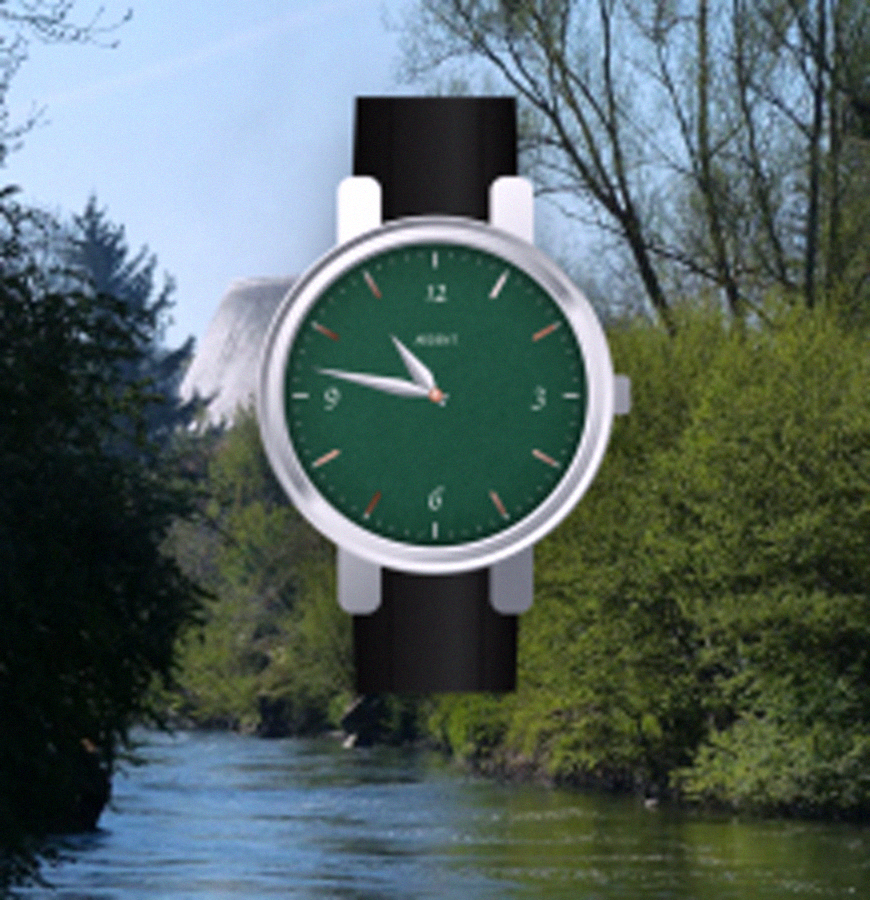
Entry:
10.47
